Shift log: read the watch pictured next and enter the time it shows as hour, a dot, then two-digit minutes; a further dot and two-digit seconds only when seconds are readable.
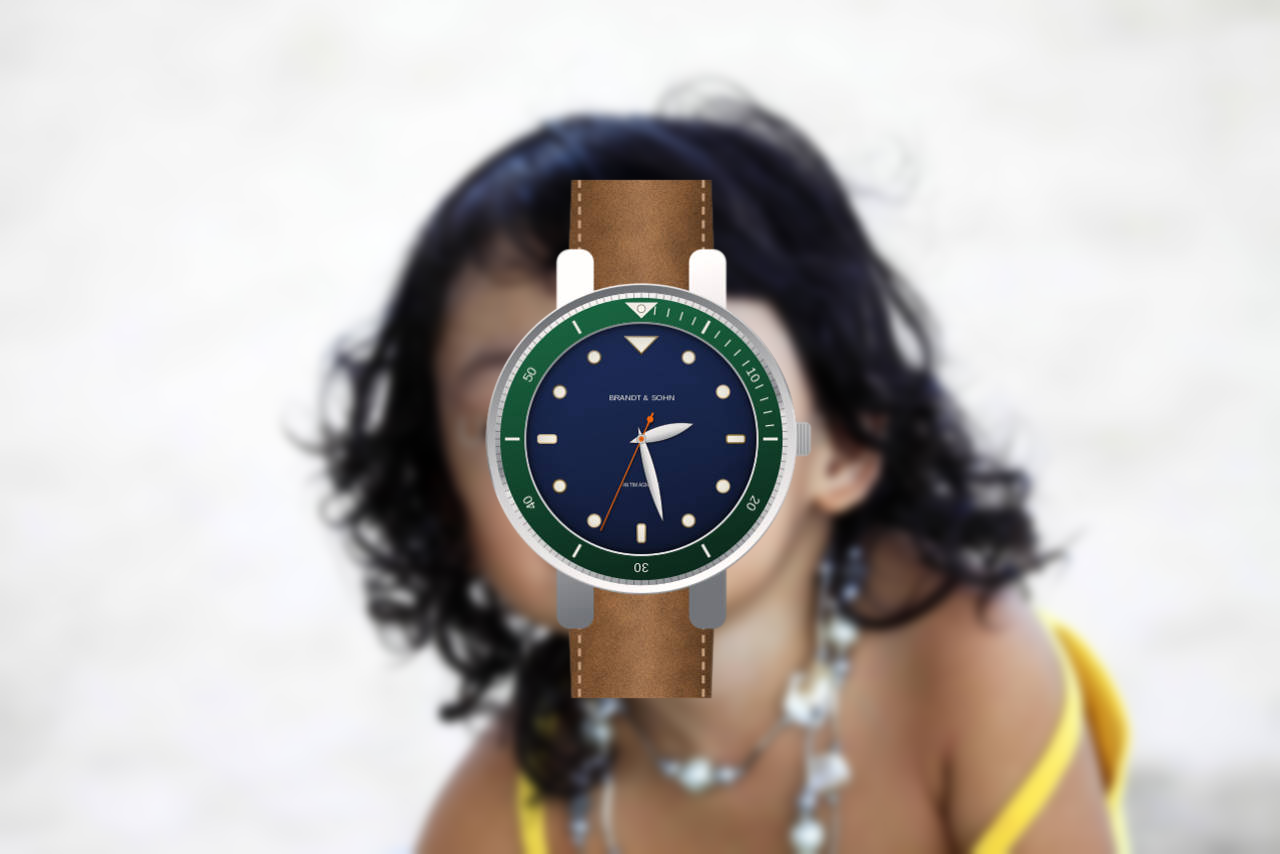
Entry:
2.27.34
